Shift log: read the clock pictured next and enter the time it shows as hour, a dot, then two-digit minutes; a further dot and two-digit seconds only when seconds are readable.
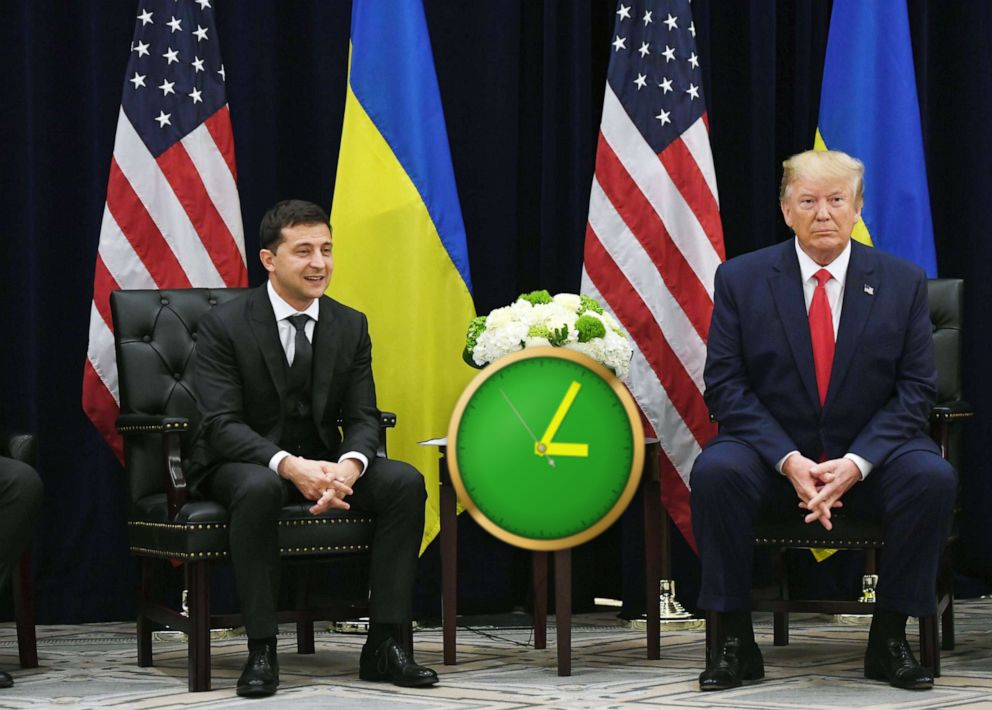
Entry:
3.04.54
